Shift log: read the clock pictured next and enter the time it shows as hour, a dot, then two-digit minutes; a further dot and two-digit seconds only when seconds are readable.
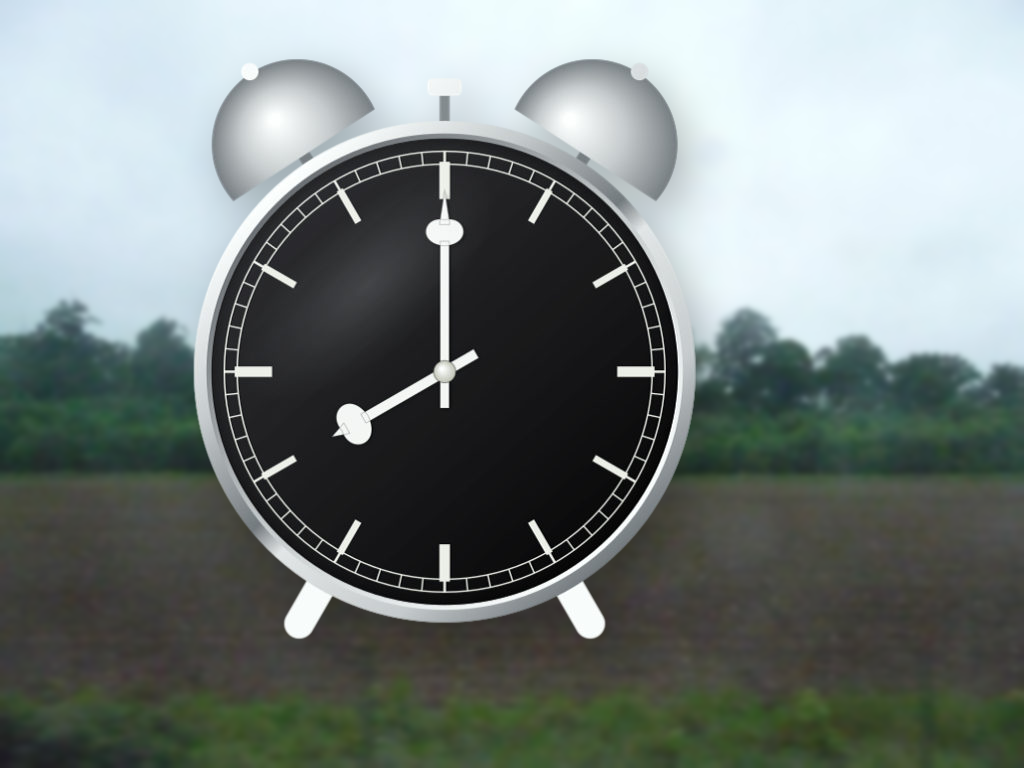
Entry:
8.00
